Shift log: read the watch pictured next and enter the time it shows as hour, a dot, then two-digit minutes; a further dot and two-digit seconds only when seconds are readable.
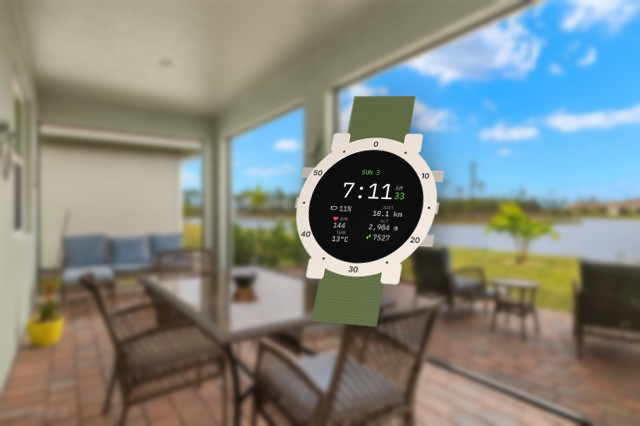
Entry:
7.11.33
